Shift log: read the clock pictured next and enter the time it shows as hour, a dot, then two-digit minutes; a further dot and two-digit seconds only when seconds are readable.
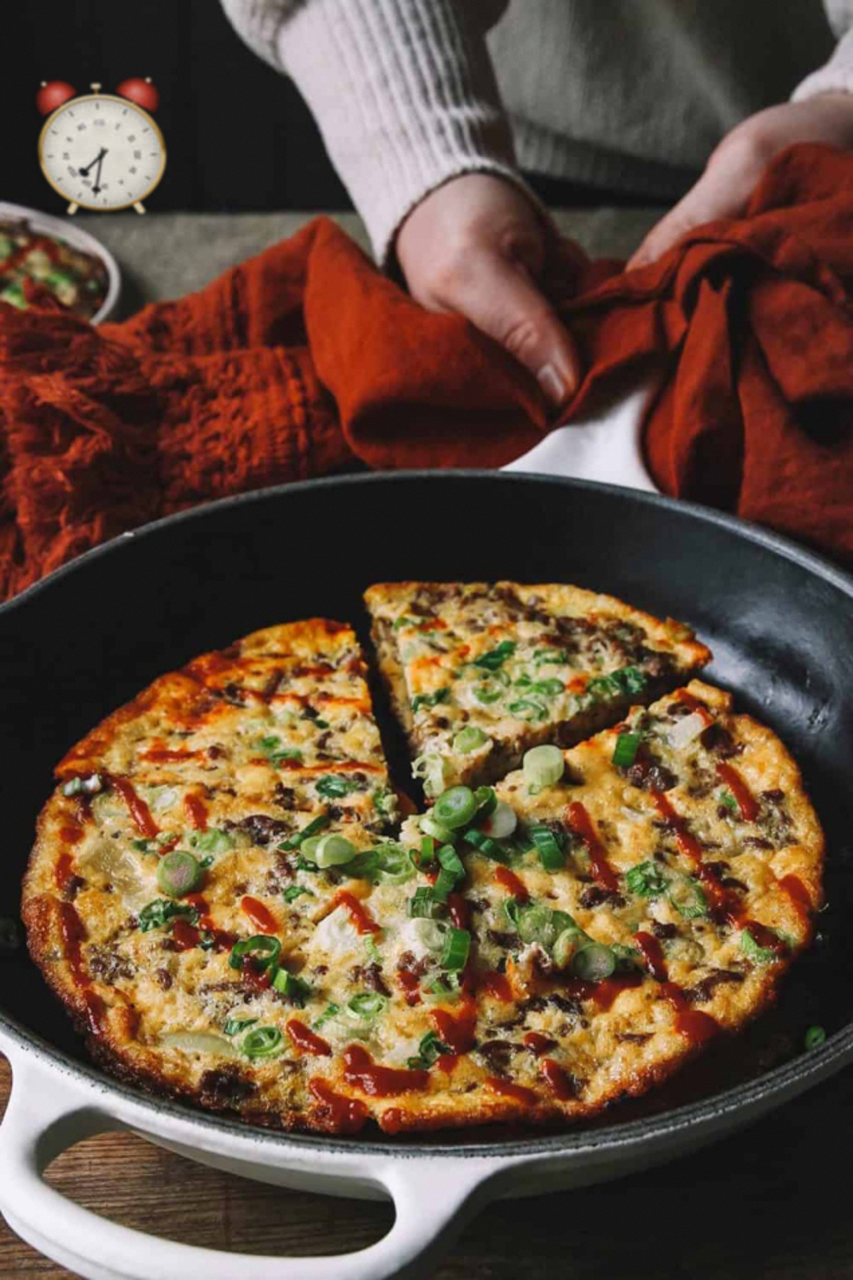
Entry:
7.32
